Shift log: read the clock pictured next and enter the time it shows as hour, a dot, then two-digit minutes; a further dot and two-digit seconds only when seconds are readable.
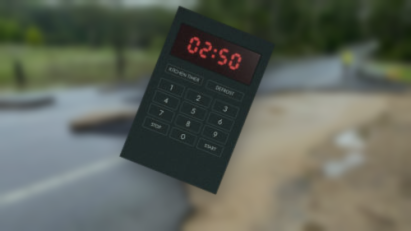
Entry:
2.50
